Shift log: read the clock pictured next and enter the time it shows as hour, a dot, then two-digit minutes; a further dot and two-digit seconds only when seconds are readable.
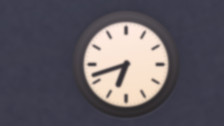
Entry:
6.42
